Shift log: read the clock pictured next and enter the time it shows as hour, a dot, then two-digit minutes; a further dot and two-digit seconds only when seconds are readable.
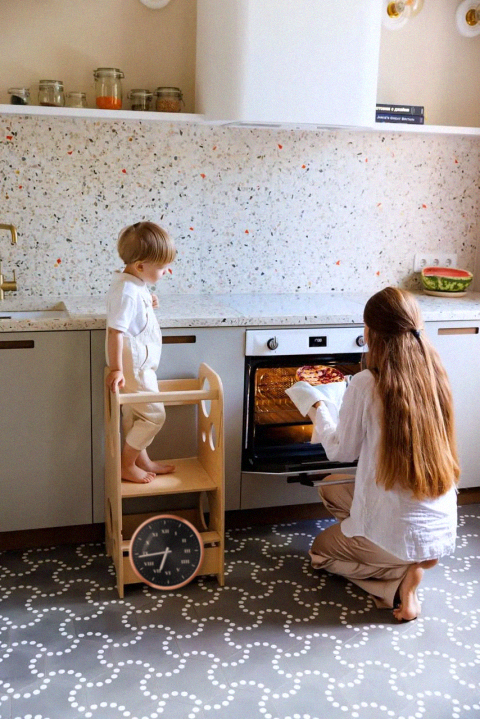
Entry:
6.44
